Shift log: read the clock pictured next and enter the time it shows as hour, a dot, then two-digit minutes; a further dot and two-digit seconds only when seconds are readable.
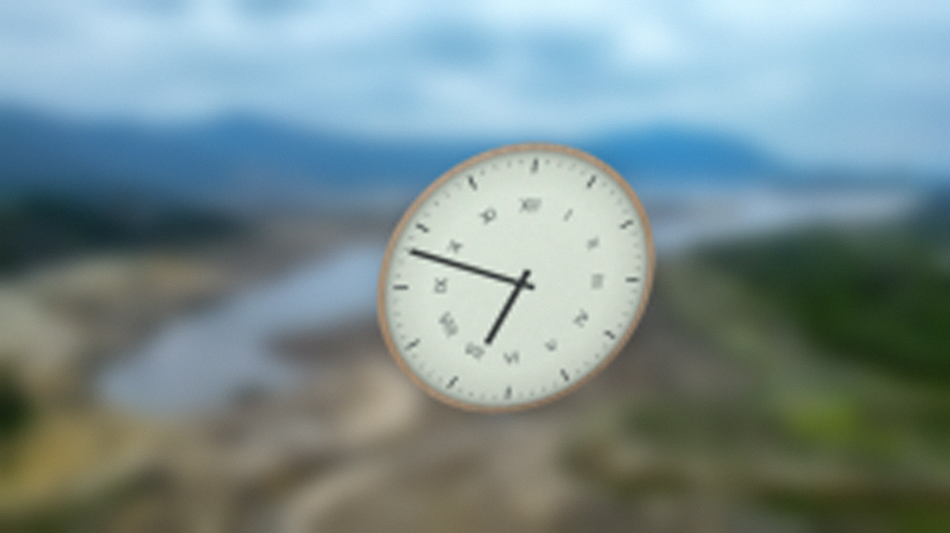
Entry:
6.48
